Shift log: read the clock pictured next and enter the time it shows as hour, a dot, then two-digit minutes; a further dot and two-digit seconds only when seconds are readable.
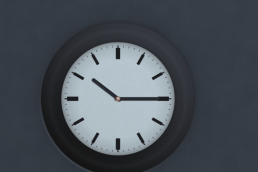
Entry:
10.15
